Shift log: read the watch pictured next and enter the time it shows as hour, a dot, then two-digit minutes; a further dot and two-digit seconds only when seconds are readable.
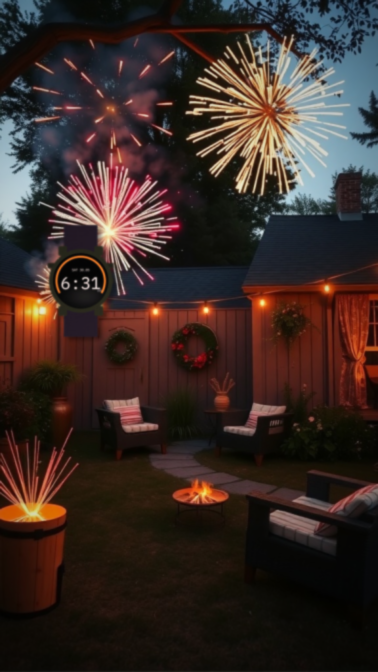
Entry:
6.31
